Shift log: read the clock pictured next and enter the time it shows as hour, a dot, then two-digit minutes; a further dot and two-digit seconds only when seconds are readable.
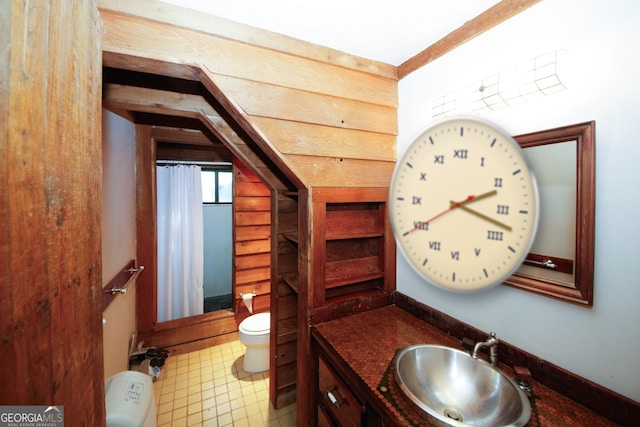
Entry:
2.17.40
